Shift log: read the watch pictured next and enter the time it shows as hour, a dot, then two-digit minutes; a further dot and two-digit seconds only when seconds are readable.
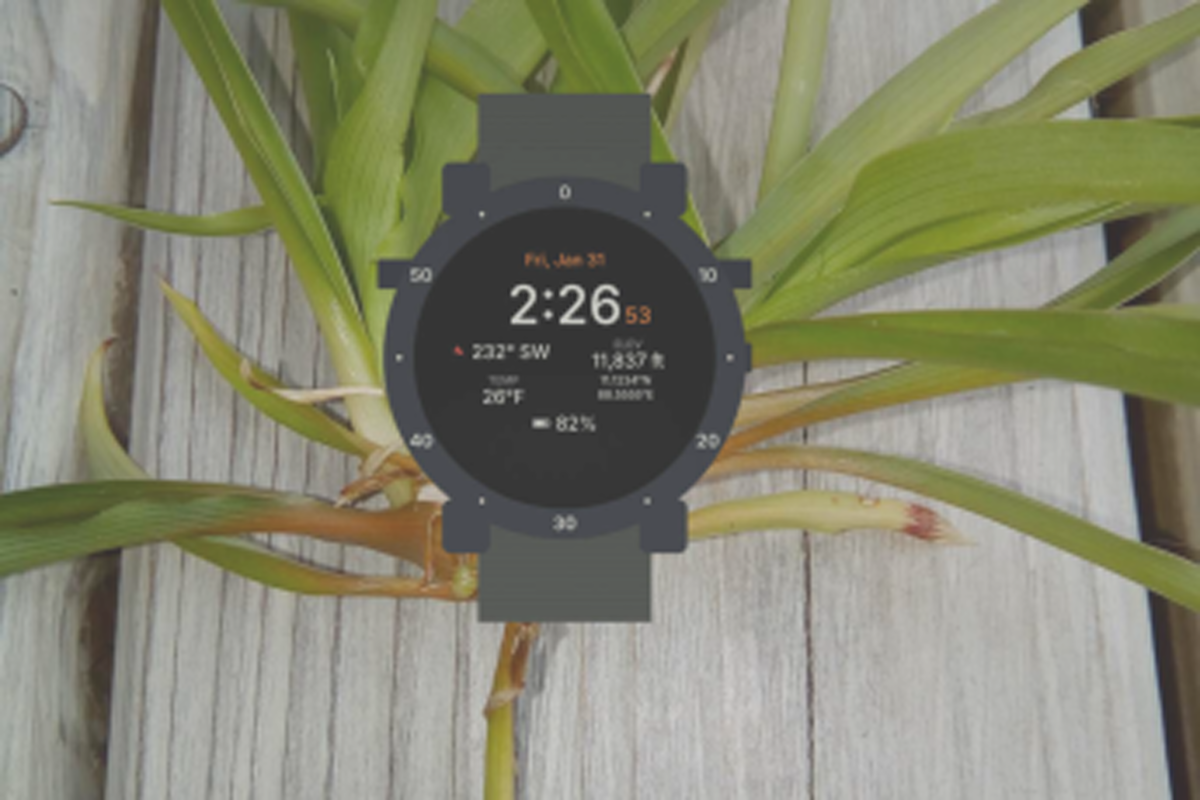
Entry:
2.26
